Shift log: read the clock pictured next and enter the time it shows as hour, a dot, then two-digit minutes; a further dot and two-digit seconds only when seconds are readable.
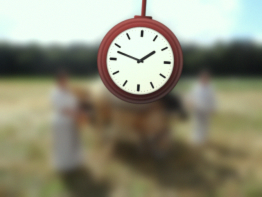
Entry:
1.48
